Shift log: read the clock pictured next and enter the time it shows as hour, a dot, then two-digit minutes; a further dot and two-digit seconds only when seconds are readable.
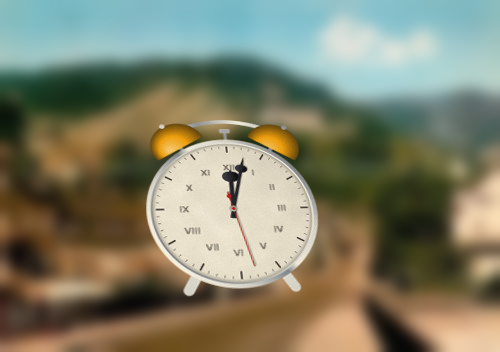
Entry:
12.02.28
